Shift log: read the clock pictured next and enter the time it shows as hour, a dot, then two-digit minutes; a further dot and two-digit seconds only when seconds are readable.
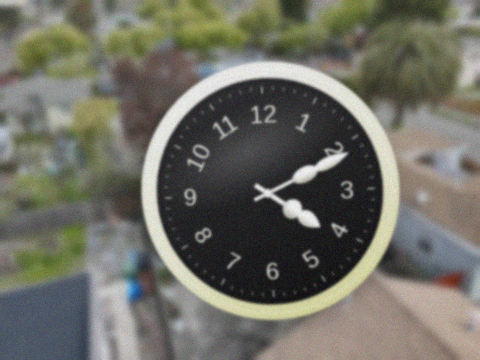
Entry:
4.11
